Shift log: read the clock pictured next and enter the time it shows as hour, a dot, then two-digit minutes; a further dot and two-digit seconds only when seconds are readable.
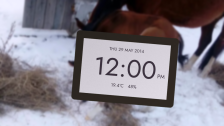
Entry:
12.00
